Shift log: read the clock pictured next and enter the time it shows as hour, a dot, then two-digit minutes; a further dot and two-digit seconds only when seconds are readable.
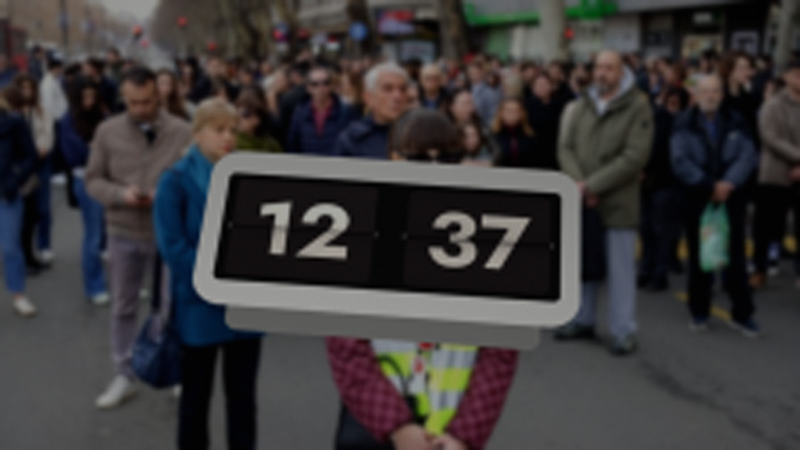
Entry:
12.37
